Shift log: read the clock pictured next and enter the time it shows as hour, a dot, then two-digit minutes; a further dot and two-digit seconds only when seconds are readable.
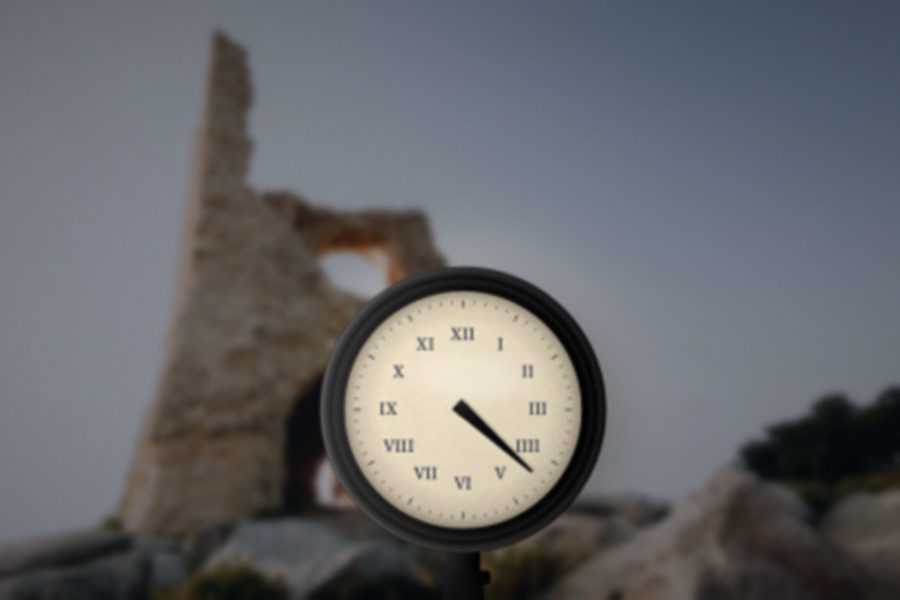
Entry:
4.22
